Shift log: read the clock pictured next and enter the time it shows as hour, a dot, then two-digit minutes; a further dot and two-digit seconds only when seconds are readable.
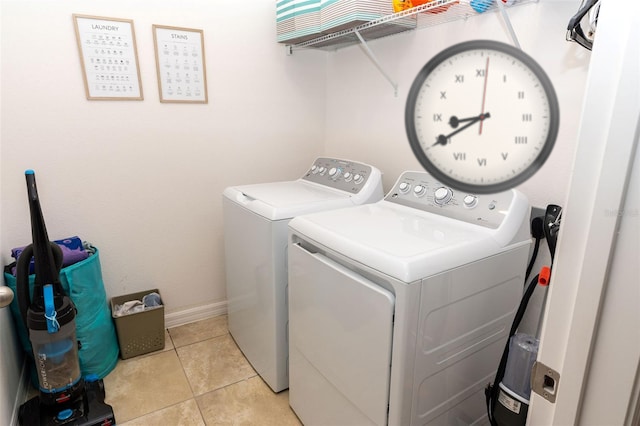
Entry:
8.40.01
